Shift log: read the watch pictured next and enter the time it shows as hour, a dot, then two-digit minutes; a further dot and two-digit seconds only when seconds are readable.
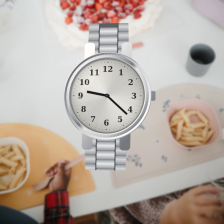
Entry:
9.22
